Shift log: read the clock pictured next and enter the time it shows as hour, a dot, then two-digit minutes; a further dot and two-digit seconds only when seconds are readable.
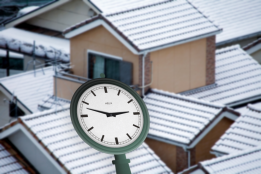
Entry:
2.48
